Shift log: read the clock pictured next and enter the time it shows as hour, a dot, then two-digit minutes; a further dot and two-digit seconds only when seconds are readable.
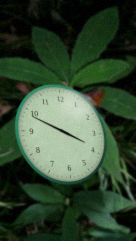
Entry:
3.49
